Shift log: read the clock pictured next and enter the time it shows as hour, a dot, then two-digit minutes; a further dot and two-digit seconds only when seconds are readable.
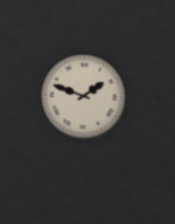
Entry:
1.48
